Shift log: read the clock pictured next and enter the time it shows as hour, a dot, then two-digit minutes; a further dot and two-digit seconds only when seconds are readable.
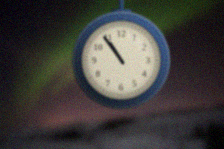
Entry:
10.54
